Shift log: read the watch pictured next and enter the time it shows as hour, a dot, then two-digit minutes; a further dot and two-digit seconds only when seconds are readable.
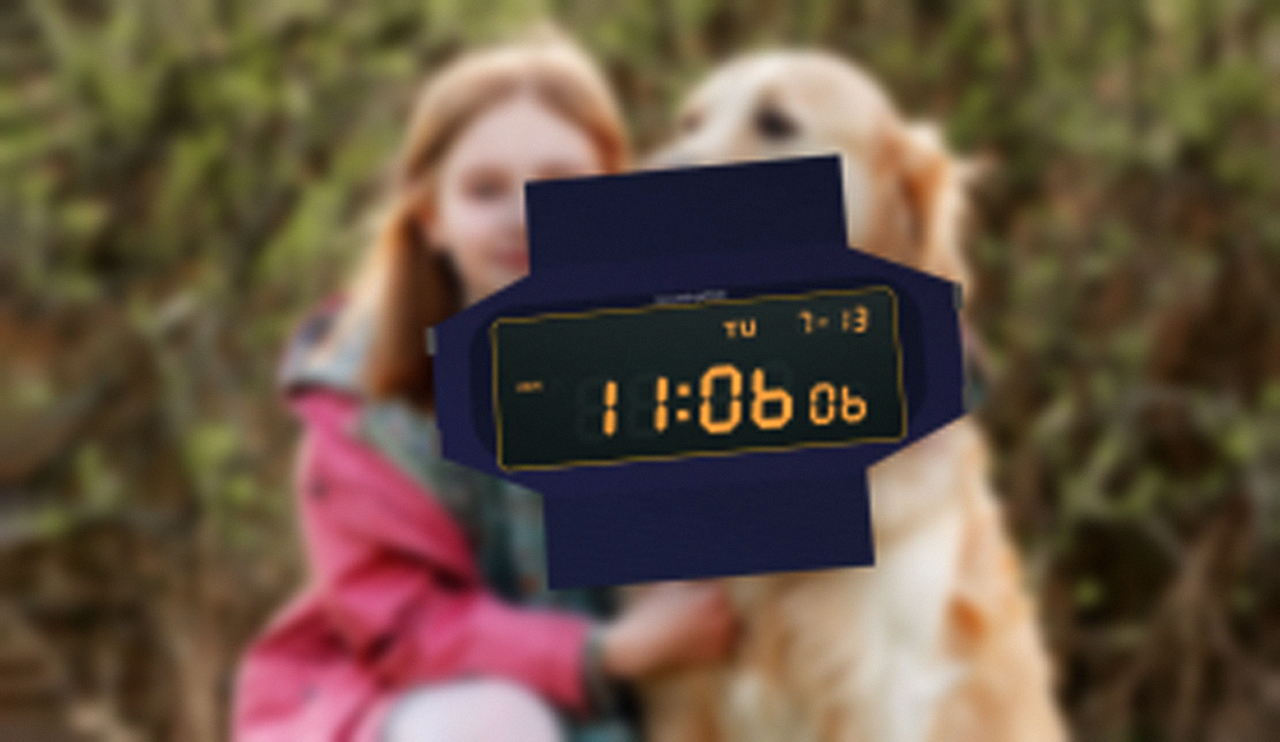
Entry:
11.06.06
